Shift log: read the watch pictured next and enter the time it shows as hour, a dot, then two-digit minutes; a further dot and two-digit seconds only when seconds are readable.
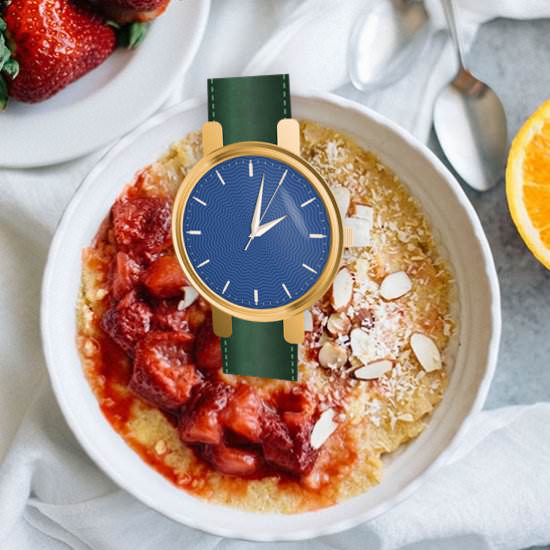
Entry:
2.02.05
